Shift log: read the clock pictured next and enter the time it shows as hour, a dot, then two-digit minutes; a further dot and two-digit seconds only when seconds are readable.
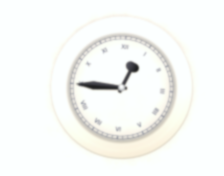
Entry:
12.45
